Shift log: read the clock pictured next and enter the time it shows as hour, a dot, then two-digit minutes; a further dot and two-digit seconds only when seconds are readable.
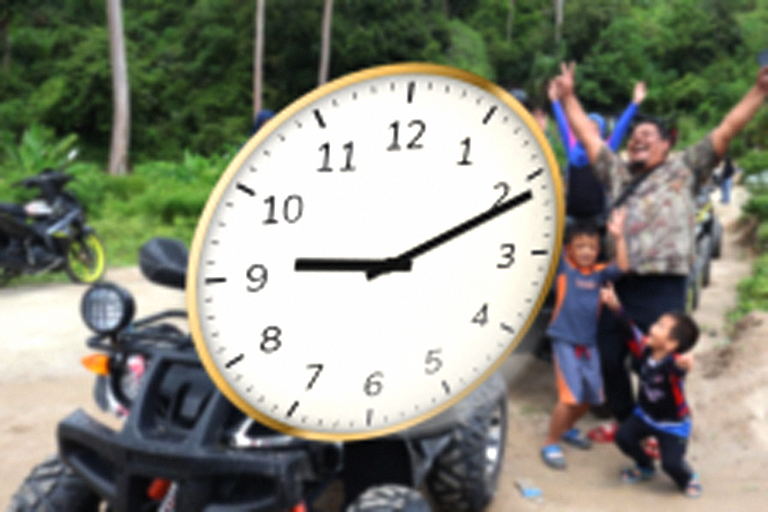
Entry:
9.11
